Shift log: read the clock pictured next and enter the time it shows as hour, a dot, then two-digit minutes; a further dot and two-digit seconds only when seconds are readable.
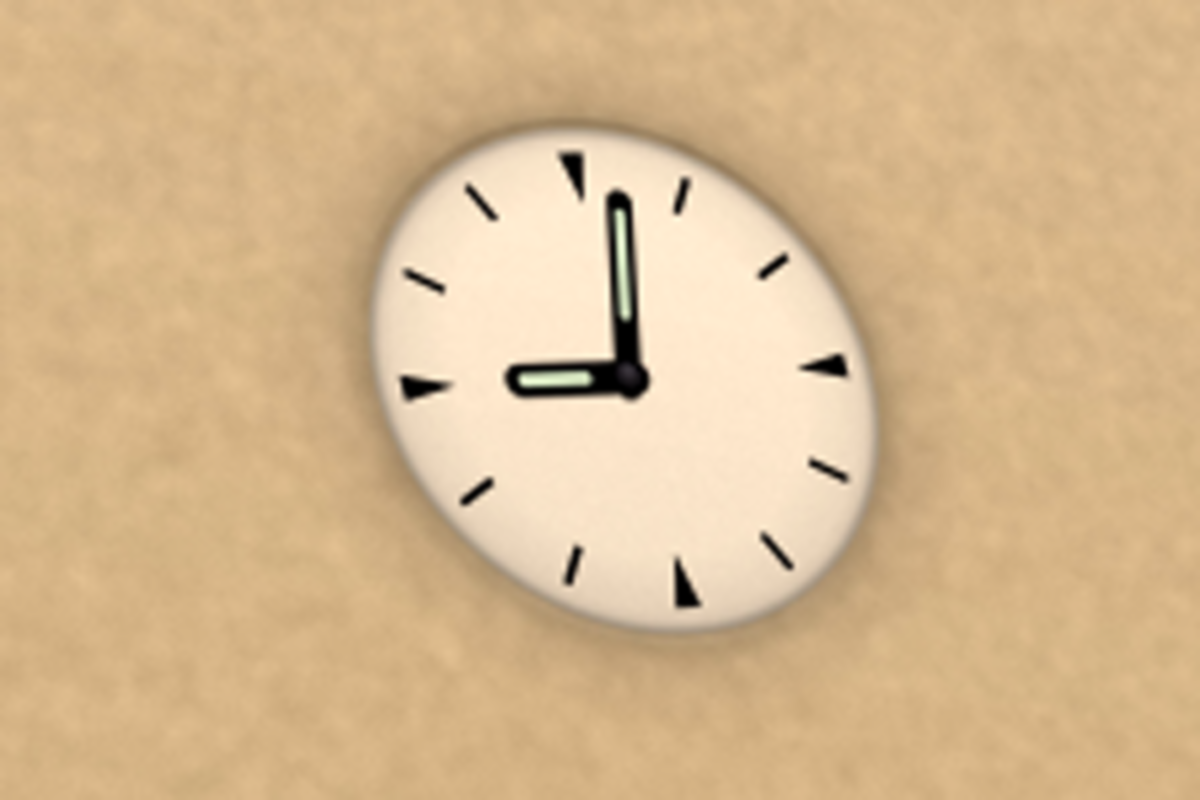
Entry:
9.02
